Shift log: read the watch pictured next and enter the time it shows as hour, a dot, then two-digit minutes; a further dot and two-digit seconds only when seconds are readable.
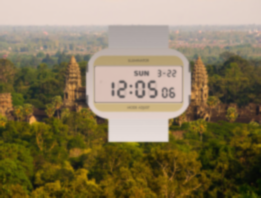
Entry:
12.05.06
